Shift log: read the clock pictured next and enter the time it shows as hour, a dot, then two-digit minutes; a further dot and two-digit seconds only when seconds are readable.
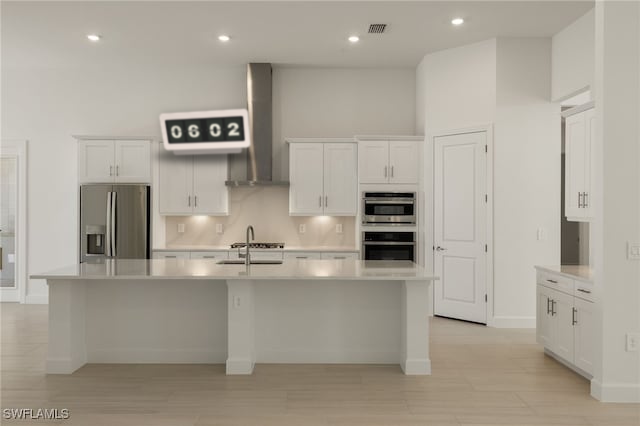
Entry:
6.02
